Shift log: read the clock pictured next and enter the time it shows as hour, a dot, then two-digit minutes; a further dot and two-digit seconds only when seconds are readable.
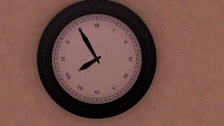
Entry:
7.55
